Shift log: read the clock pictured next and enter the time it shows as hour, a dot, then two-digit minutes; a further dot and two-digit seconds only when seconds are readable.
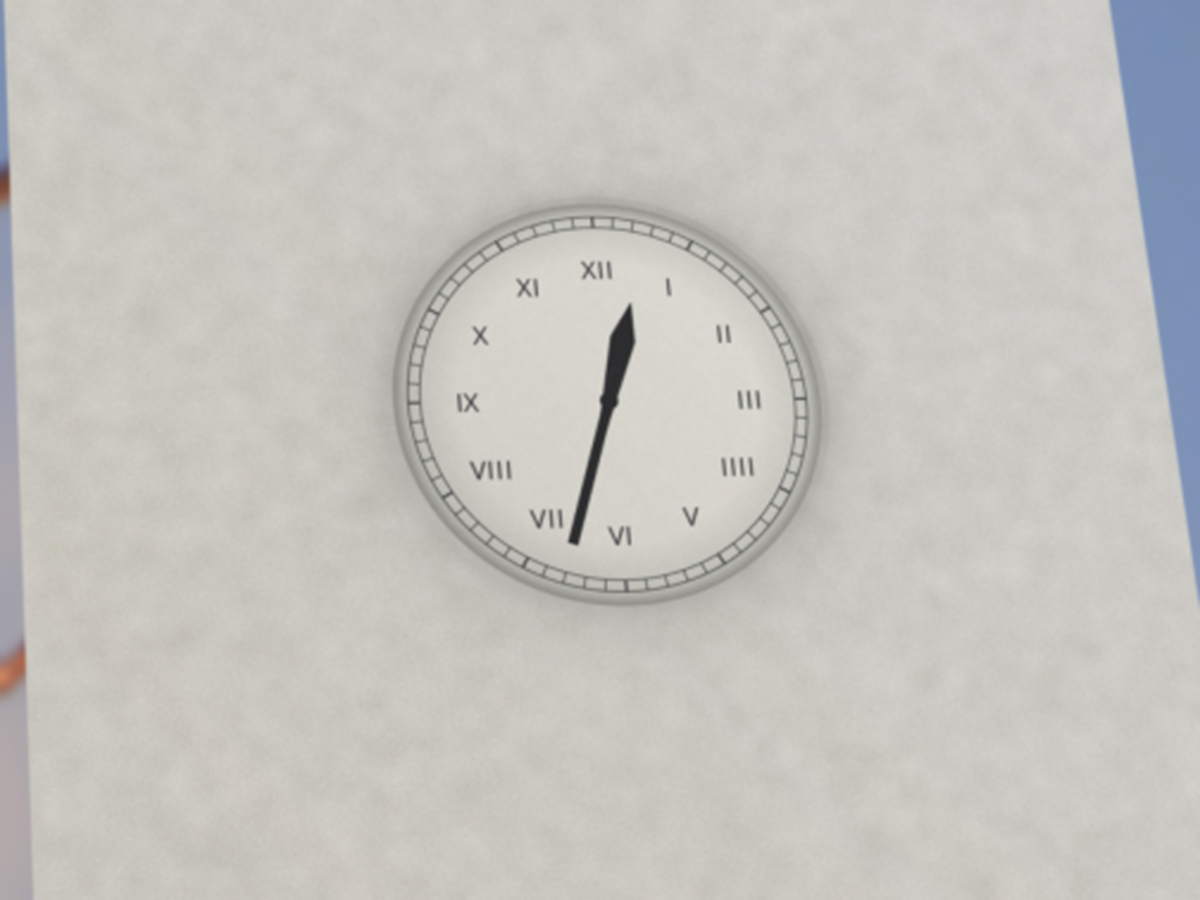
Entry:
12.33
